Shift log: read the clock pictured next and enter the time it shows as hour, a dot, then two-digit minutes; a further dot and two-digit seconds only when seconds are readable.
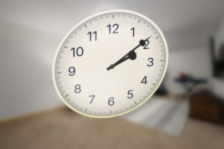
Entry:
2.09
